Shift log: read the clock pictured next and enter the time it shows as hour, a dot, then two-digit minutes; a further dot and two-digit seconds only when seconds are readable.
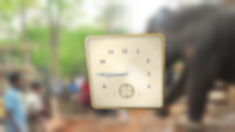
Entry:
8.45
